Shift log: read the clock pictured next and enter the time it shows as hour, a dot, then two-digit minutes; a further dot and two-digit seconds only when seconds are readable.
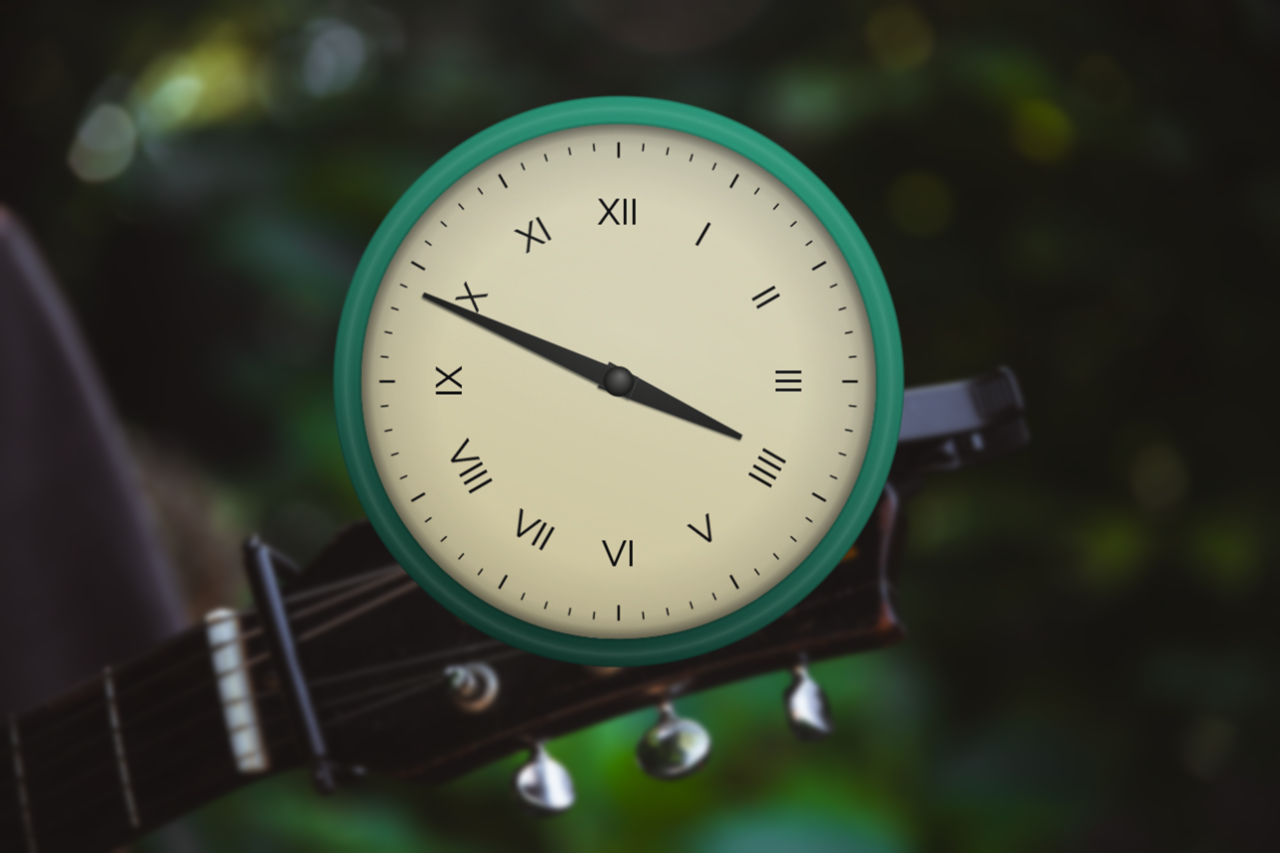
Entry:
3.49
